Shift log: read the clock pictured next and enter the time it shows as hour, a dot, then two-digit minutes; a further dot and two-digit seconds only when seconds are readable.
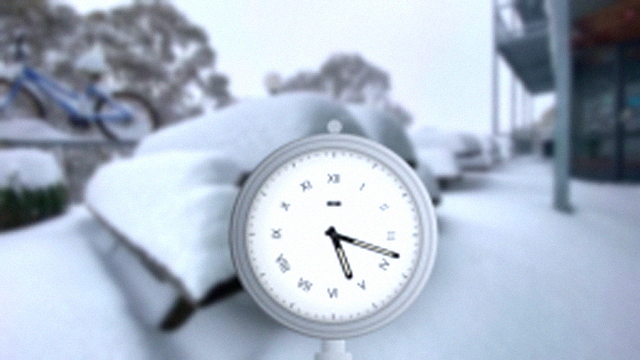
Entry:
5.18
